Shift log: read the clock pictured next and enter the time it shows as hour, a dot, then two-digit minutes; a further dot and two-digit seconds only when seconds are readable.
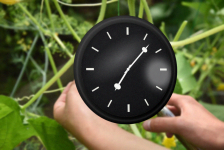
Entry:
7.07
